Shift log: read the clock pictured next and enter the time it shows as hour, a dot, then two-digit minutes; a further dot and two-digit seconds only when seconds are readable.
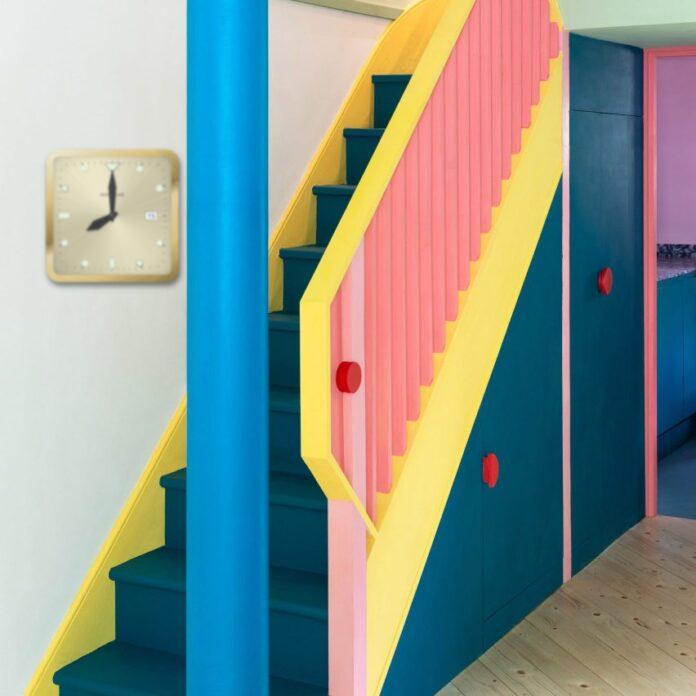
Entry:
8.00
